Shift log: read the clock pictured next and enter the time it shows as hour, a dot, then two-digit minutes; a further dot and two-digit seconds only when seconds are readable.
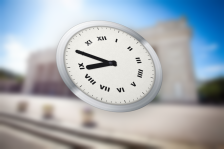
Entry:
8.50
